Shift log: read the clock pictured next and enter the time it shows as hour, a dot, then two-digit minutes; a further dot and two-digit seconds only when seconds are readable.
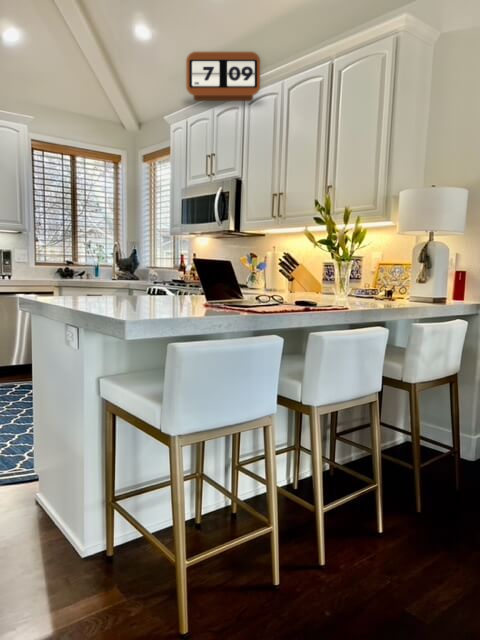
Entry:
7.09
